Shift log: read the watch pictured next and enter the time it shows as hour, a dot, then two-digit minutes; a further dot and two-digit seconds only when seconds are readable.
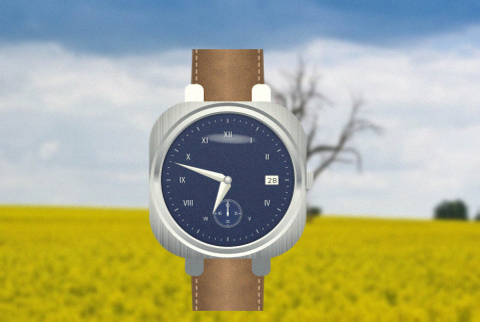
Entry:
6.48
